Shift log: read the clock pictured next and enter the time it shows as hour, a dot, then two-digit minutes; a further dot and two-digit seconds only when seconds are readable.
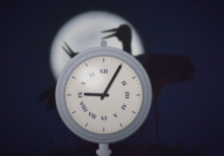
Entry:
9.05
